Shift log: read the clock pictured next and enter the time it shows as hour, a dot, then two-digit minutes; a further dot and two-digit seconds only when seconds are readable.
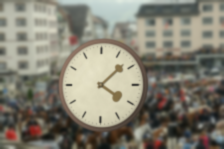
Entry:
4.08
